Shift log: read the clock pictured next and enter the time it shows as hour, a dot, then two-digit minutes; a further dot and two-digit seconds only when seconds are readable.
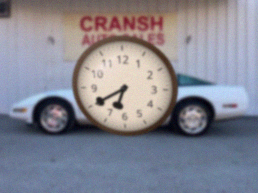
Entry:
6.40
